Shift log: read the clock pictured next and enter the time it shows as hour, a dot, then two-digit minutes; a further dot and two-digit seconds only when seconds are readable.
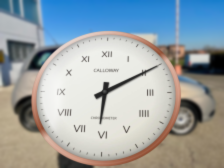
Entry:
6.10
